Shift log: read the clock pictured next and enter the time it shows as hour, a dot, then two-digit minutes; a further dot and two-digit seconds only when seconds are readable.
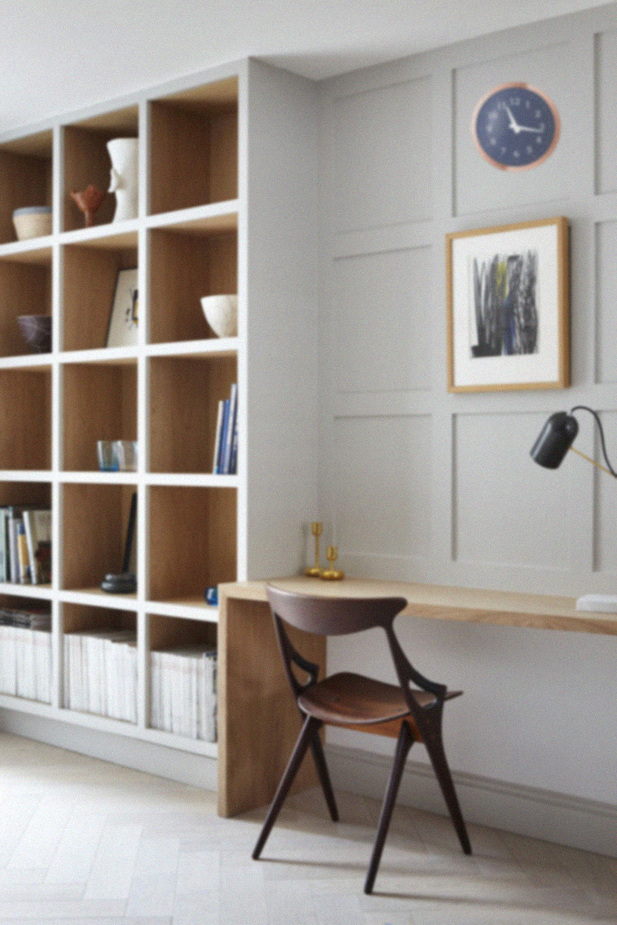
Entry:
11.17
